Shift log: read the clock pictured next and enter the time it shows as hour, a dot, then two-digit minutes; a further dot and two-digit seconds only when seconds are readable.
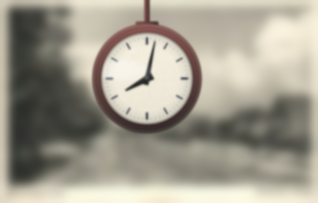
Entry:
8.02
